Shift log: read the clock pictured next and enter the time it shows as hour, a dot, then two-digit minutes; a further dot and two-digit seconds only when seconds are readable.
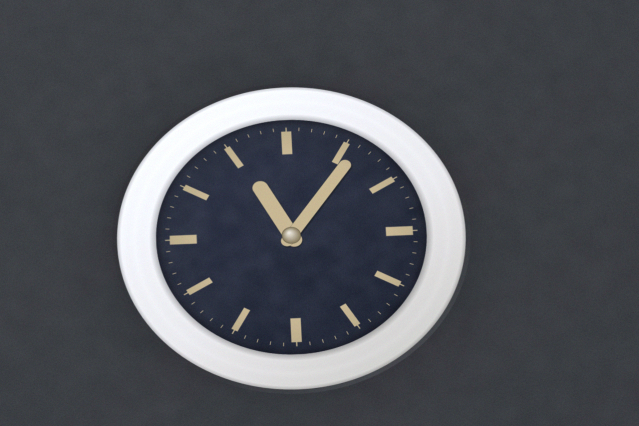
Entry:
11.06
